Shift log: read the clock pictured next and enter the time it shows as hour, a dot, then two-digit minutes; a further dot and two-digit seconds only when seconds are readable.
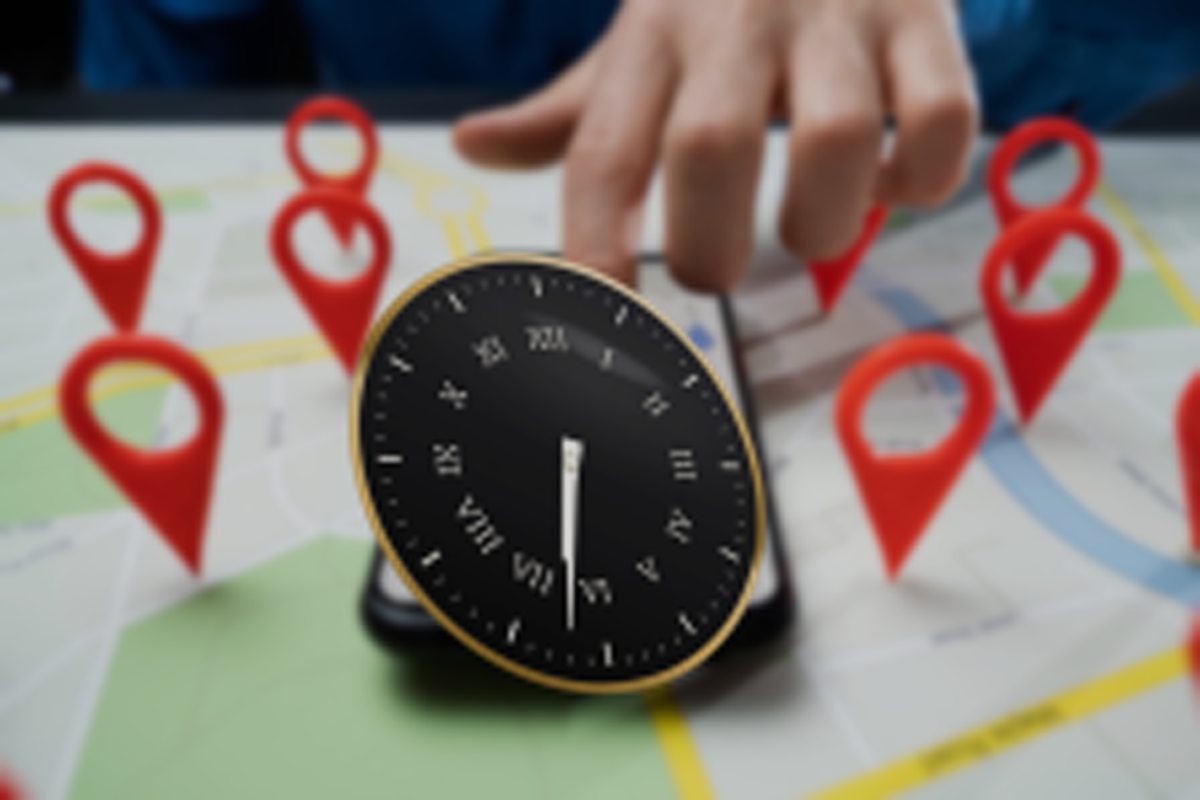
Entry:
6.32
